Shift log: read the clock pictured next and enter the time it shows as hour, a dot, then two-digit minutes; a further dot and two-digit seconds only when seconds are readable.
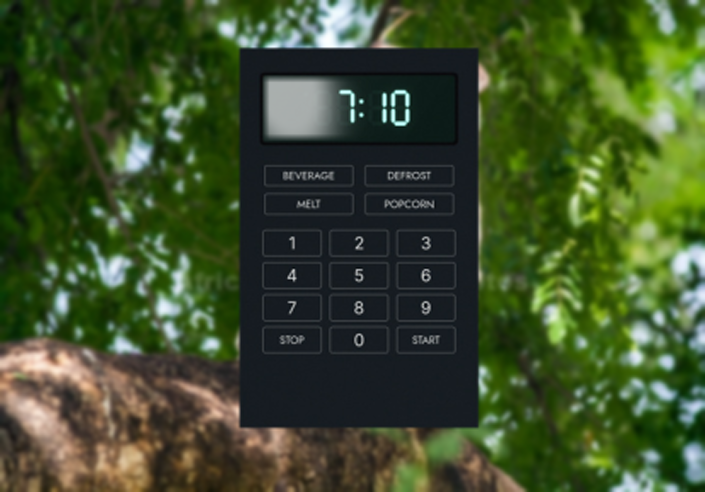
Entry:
7.10
